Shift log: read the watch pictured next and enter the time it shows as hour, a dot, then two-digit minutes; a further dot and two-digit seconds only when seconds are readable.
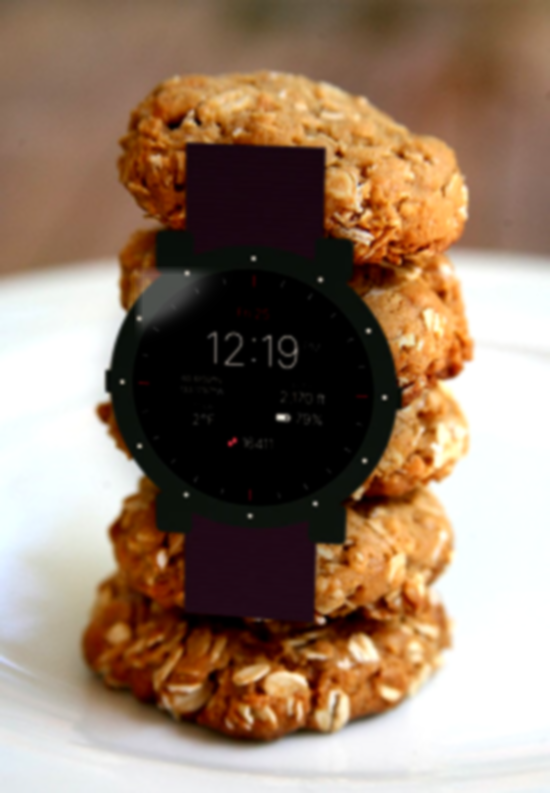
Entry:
12.19
